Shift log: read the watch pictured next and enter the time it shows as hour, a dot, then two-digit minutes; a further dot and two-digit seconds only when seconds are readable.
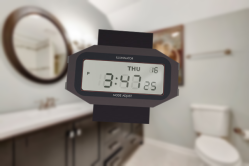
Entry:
3.47.25
